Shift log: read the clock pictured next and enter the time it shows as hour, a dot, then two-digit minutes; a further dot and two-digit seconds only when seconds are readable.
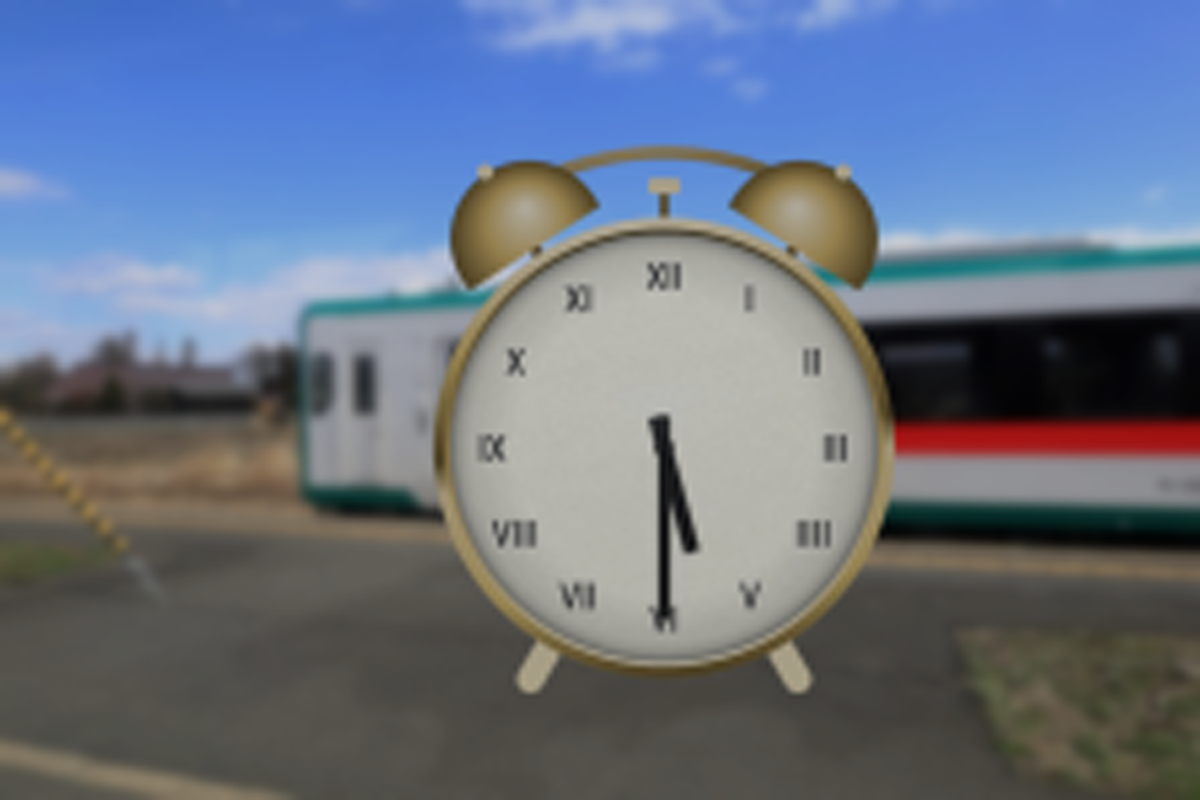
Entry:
5.30
